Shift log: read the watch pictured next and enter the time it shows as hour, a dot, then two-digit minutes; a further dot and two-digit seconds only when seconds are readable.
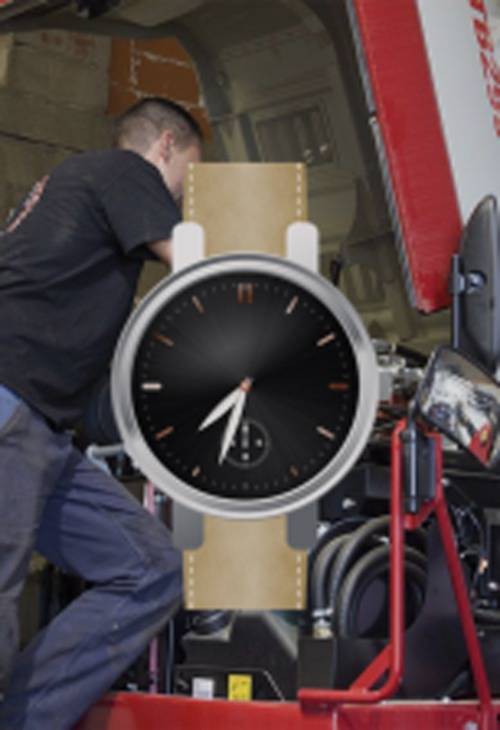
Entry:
7.33
